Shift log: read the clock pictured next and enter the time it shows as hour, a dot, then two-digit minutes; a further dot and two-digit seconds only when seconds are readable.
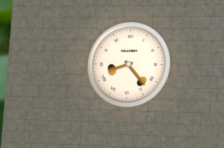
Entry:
8.23
